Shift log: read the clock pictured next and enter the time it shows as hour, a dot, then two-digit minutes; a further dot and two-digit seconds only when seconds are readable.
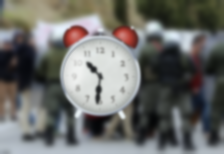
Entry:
10.31
